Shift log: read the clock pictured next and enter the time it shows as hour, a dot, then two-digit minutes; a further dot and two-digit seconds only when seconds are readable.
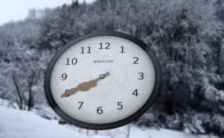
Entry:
7.40
